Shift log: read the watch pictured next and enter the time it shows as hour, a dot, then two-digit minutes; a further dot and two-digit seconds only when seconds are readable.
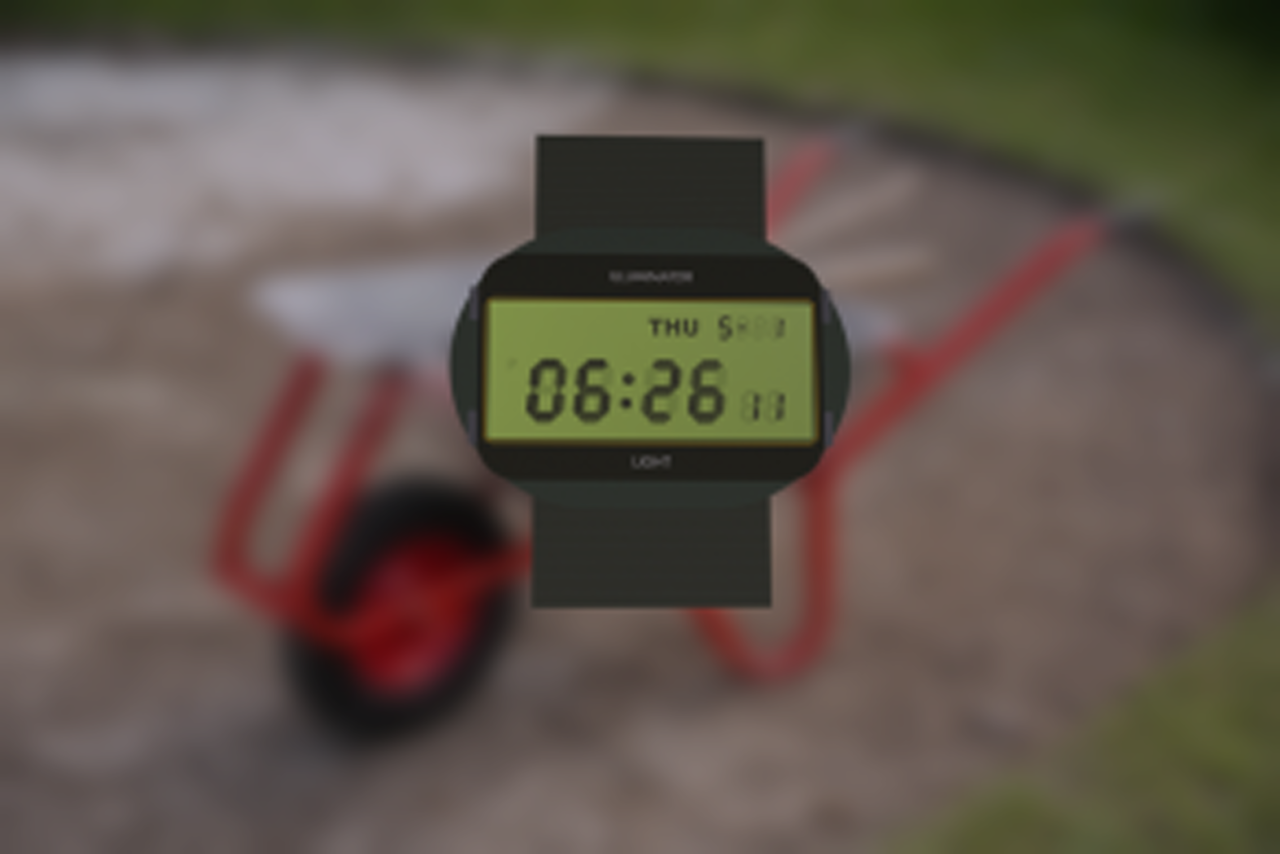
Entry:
6.26.11
